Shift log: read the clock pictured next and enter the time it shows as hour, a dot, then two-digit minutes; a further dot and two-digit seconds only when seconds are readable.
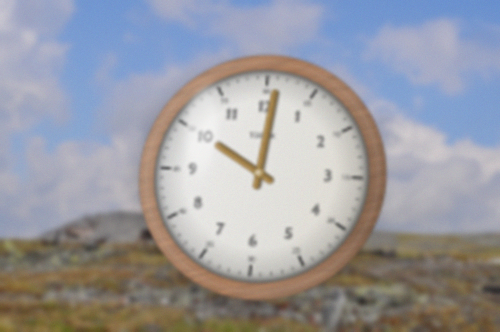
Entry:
10.01
